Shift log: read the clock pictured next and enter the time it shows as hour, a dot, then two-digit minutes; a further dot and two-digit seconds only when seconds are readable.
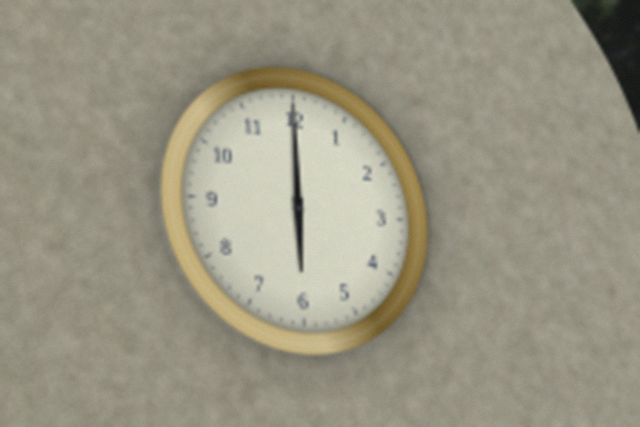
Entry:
6.00
